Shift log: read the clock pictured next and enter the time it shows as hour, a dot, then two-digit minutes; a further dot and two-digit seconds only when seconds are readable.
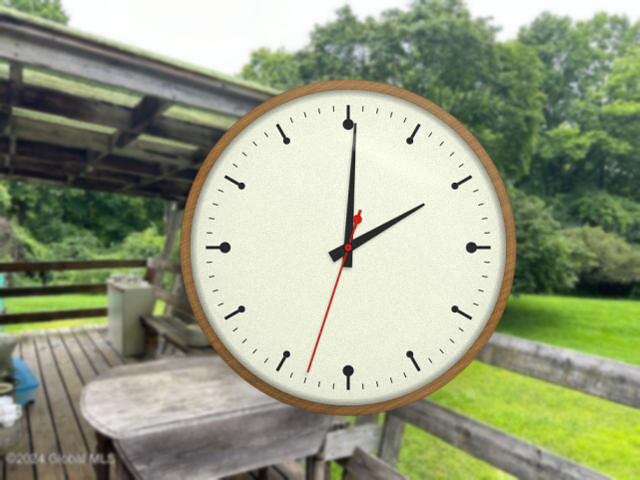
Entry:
2.00.33
